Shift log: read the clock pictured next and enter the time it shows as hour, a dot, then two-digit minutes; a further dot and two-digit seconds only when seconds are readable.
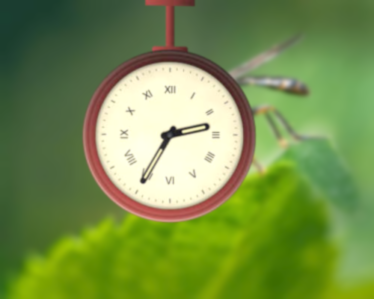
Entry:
2.35
